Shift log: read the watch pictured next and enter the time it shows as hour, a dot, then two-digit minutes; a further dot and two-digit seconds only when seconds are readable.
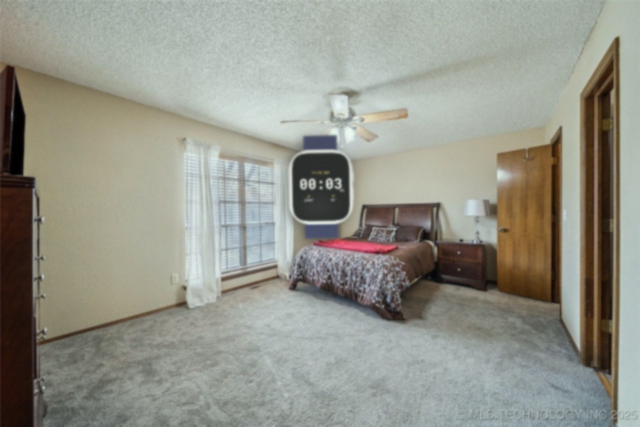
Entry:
0.03
